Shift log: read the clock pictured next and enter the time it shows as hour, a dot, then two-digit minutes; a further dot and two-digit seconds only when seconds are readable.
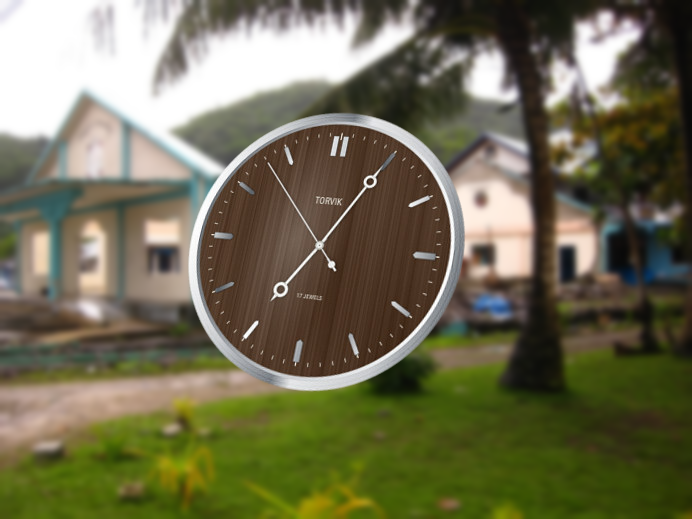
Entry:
7.04.53
